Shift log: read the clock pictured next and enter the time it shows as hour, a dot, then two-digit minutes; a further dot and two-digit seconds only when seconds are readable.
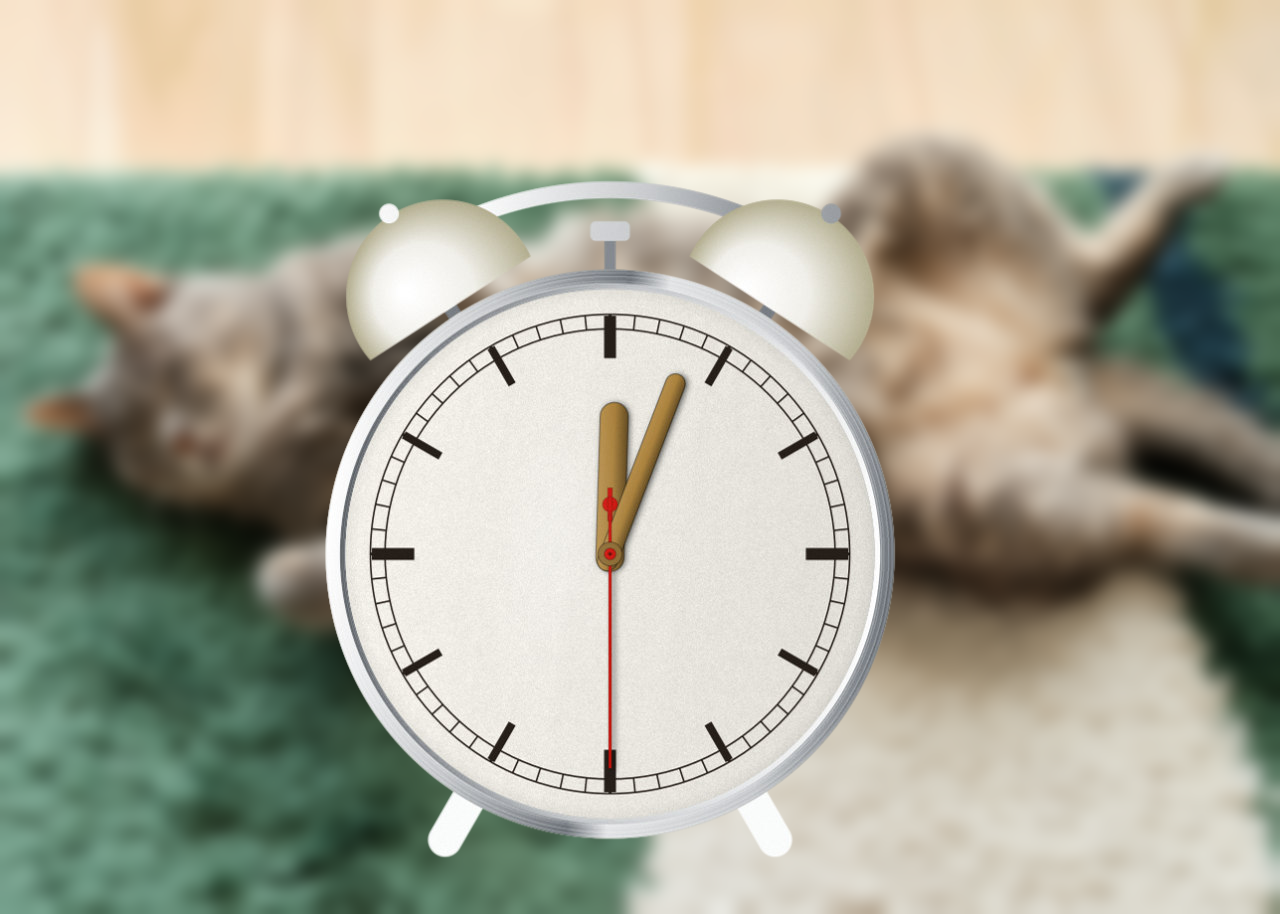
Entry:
12.03.30
